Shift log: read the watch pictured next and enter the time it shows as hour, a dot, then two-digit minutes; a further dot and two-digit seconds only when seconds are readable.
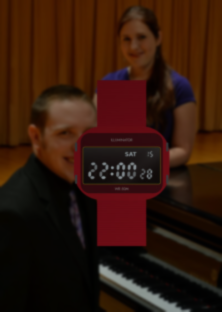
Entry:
22.00.28
